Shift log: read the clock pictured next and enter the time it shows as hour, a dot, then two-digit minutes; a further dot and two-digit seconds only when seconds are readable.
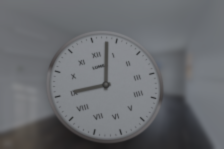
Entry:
9.03
